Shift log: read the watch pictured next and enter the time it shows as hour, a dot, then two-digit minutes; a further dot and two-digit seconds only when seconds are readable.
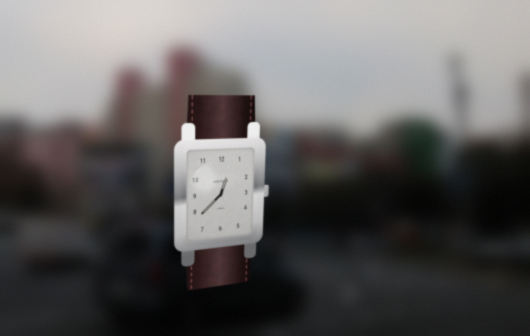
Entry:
12.38
